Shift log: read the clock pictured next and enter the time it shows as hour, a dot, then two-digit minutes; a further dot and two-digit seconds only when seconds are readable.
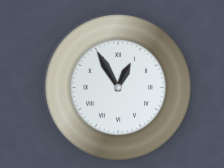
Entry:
12.55
